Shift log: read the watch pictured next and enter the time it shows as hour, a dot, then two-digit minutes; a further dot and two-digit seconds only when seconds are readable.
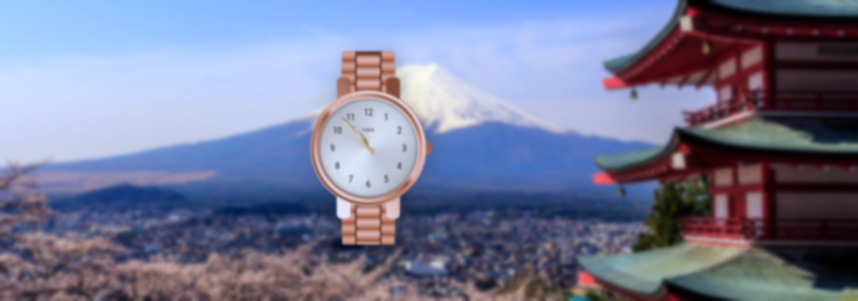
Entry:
10.53
